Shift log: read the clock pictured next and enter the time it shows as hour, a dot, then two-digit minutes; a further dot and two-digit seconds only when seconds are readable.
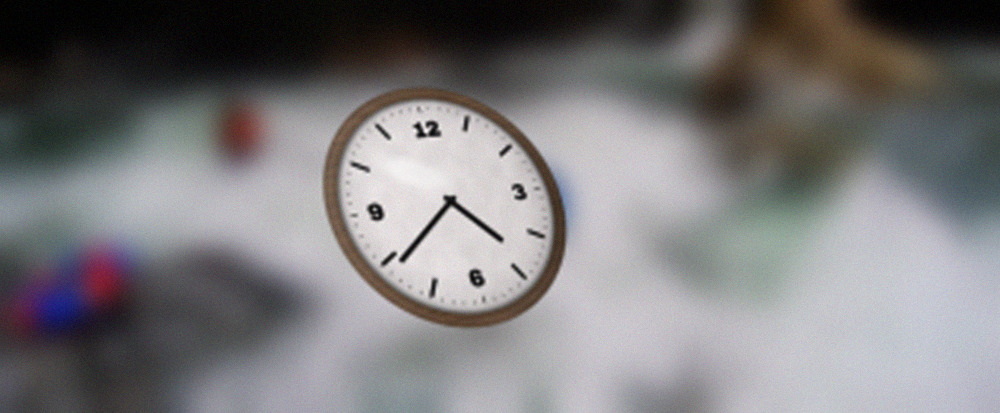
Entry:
4.39
